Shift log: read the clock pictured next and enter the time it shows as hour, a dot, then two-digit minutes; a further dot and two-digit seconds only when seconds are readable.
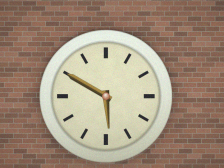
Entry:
5.50
